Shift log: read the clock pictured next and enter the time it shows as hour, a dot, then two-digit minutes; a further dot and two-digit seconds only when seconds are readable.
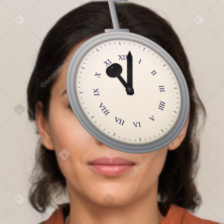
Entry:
11.02
